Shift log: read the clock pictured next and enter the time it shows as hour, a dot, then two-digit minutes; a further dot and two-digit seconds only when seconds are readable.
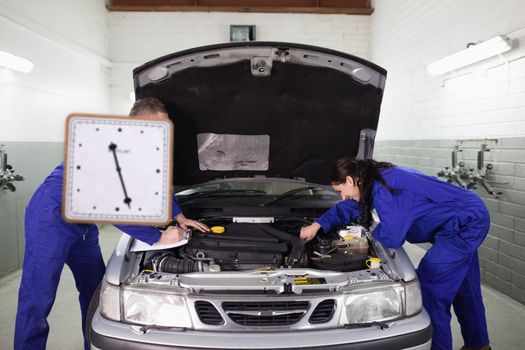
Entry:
11.27
